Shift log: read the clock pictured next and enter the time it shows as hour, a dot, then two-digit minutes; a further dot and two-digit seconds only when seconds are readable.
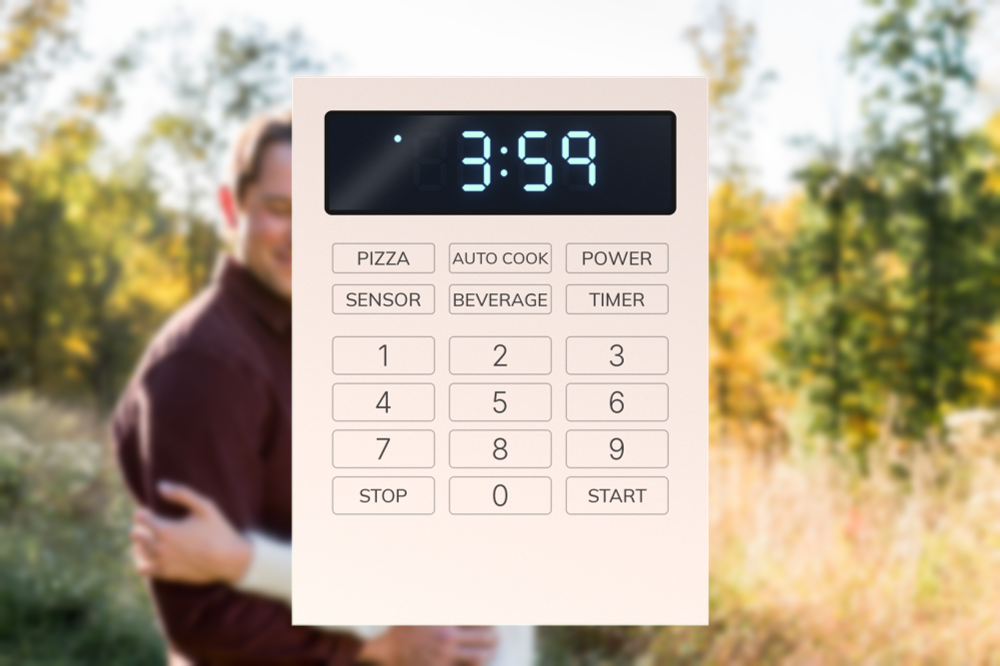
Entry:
3.59
